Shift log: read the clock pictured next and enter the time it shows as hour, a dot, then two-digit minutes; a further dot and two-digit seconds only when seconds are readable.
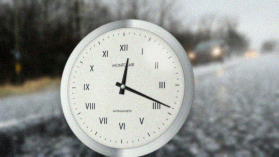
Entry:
12.19
